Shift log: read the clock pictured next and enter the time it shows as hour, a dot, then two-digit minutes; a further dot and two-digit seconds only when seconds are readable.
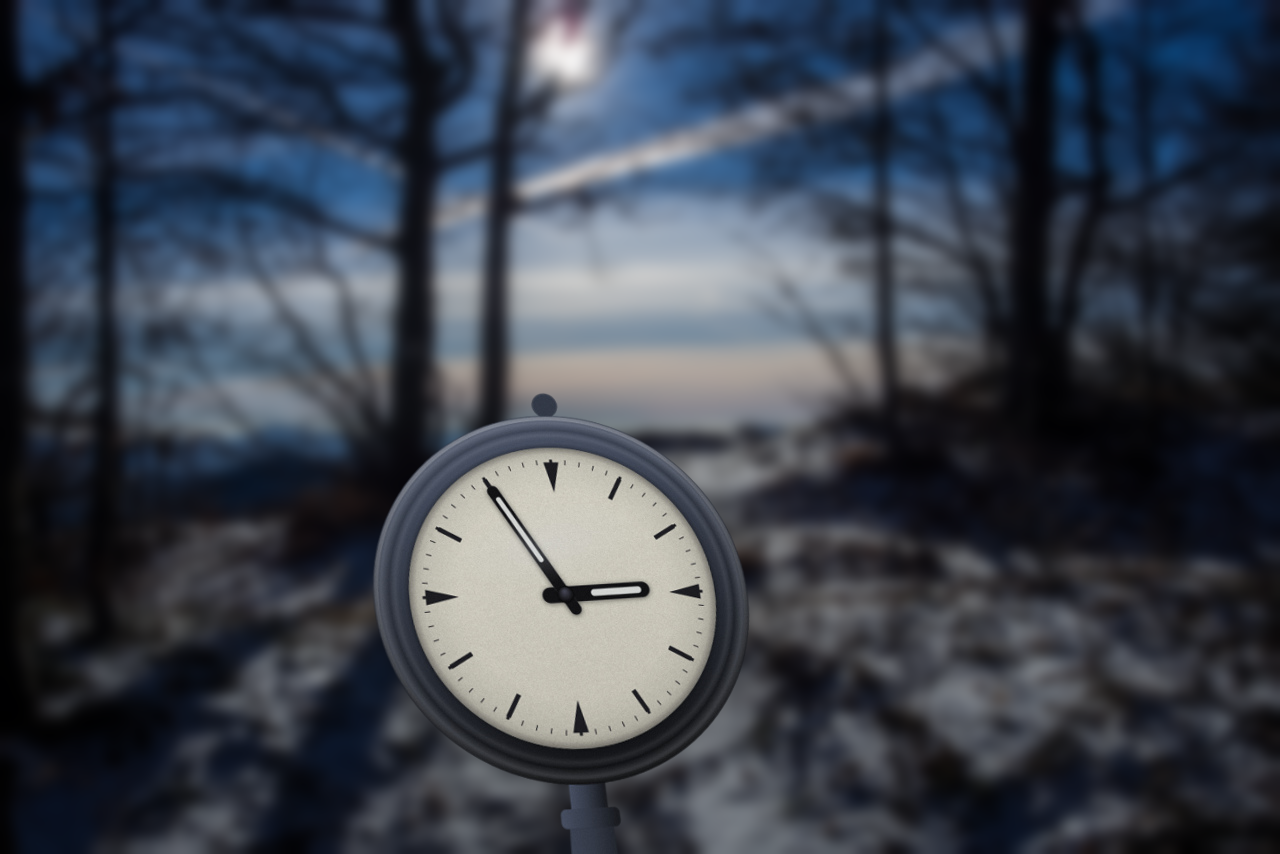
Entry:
2.55
